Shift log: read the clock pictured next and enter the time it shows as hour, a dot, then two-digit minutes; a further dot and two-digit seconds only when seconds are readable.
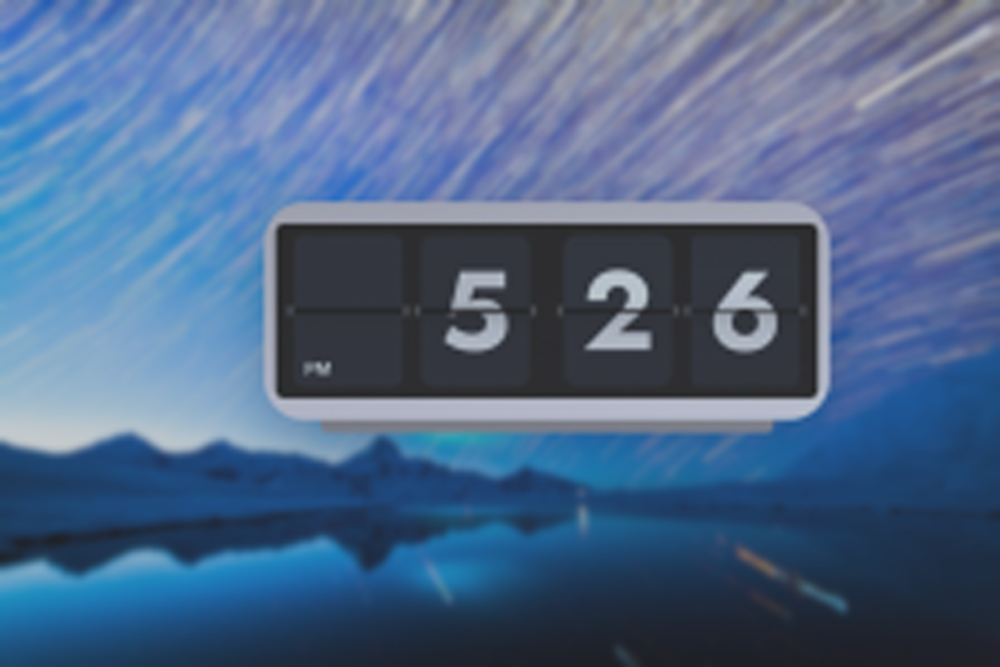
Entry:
5.26
